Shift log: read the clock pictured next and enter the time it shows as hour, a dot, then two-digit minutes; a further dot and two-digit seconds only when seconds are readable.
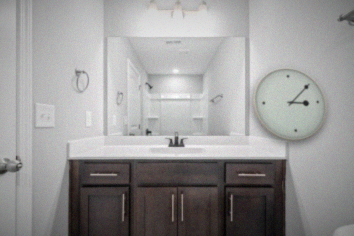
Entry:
3.08
